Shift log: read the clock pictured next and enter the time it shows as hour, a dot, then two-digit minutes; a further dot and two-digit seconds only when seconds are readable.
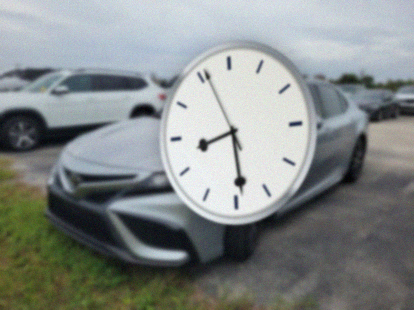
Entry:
8.28.56
